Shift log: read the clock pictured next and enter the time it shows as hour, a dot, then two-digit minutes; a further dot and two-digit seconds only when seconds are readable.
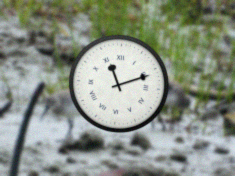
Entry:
11.11
